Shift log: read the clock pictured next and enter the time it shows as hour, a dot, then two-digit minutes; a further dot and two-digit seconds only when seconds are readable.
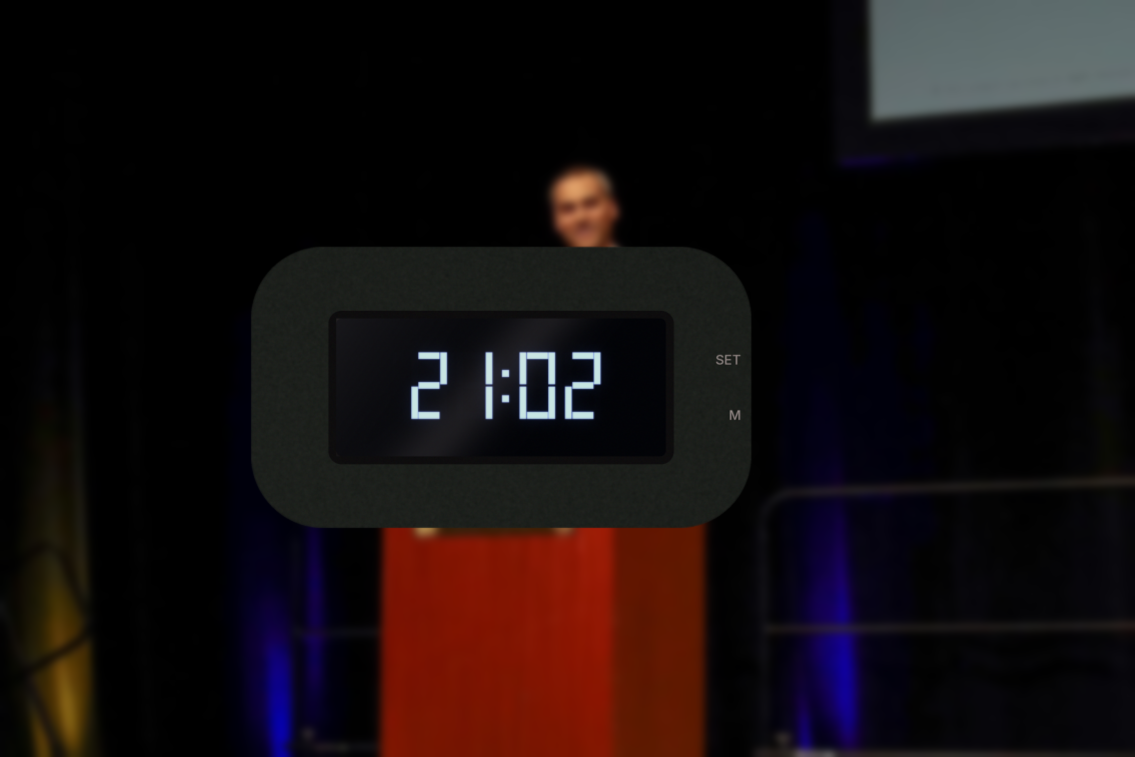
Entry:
21.02
